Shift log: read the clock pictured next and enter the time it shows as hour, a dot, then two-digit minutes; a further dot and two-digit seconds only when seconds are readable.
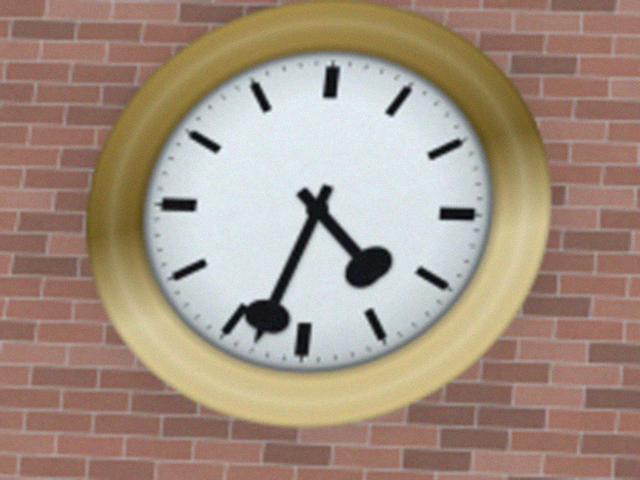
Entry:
4.33
